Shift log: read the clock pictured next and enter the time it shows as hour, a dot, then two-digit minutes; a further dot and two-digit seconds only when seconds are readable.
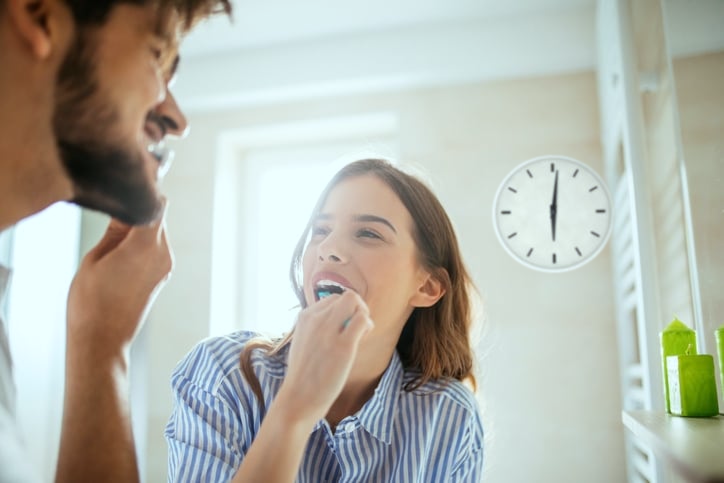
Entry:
6.01
